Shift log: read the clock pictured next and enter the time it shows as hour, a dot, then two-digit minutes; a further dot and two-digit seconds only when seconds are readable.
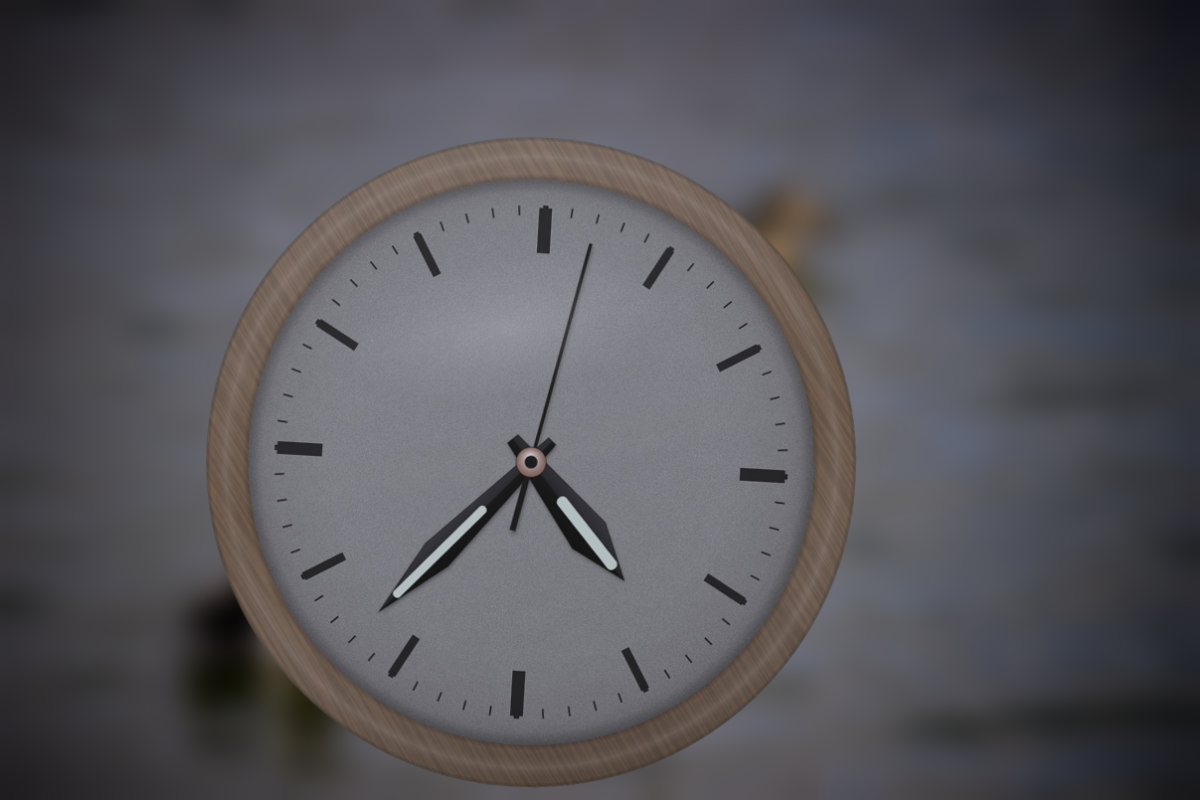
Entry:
4.37.02
